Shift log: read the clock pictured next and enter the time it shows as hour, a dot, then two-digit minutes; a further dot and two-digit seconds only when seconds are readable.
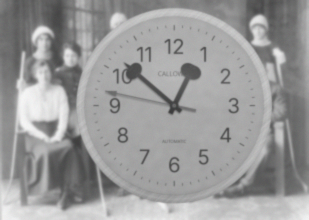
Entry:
12.51.47
